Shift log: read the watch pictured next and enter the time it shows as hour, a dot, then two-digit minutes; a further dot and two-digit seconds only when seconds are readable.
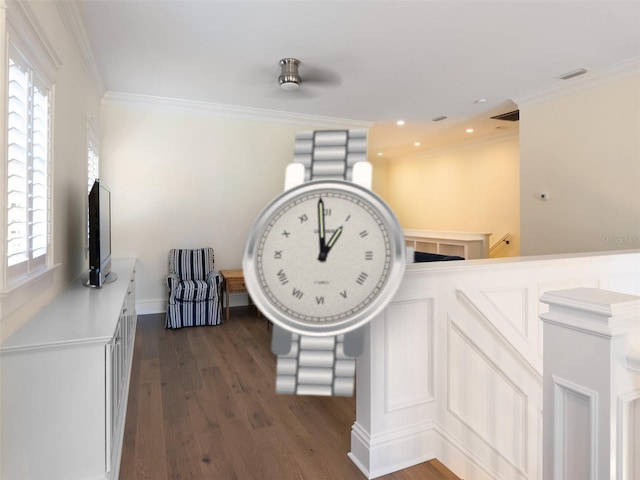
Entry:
12.59
